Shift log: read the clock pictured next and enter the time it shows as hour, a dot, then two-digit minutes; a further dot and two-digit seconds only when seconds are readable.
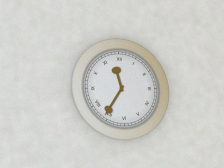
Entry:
11.36
